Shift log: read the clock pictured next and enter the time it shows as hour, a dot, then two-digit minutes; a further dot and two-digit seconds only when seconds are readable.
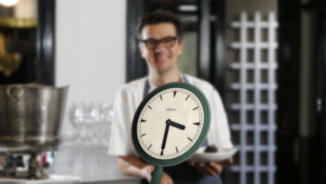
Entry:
3.30
